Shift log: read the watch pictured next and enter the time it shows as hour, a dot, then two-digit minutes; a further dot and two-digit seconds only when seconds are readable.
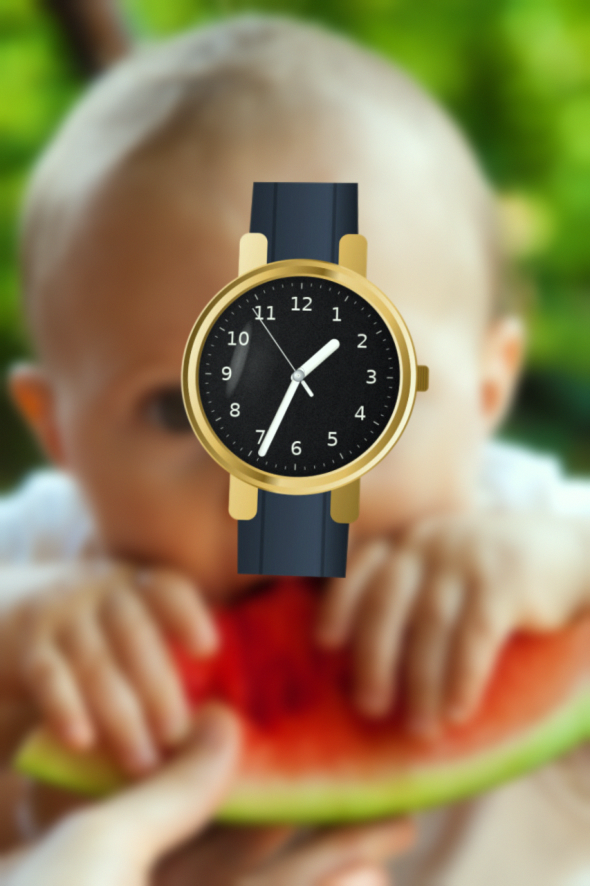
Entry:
1.33.54
